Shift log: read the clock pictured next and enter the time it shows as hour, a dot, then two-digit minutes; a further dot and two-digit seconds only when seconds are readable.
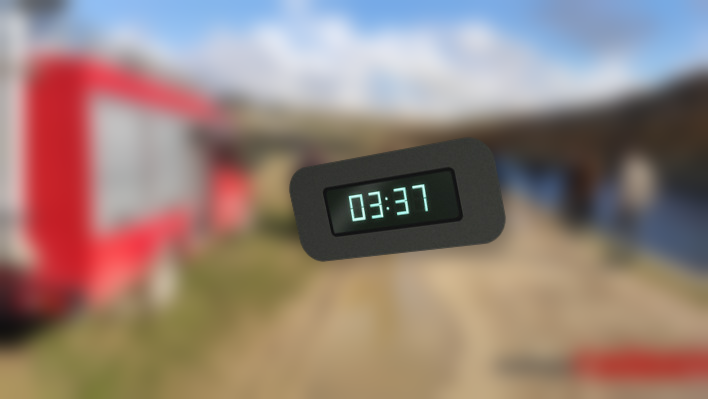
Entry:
3.37
